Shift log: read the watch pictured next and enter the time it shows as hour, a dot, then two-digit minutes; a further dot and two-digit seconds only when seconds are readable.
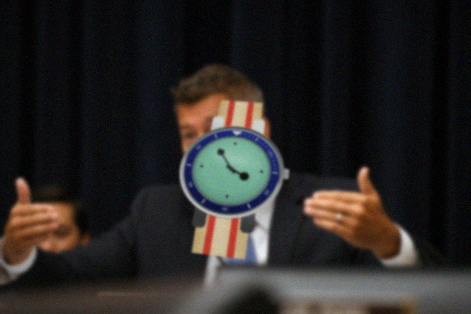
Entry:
3.54
